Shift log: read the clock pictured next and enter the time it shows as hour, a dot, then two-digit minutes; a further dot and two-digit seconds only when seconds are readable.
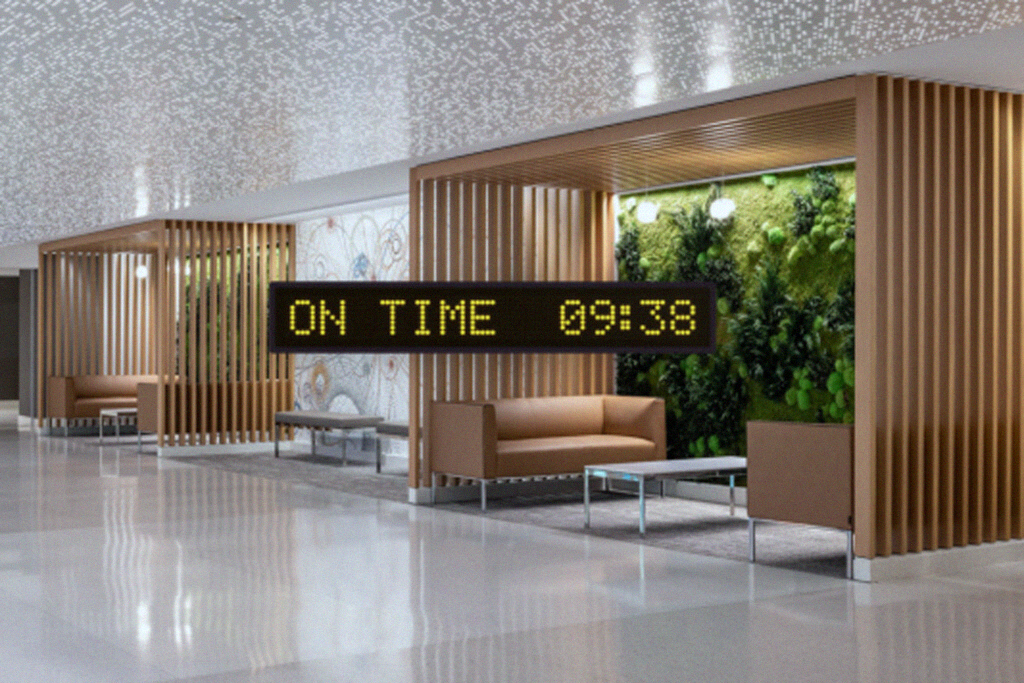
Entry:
9.38
